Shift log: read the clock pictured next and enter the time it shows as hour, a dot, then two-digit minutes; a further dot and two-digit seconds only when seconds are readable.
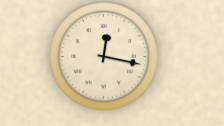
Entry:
12.17
